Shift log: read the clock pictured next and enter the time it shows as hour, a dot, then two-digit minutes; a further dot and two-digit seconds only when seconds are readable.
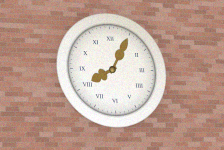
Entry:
8.05
